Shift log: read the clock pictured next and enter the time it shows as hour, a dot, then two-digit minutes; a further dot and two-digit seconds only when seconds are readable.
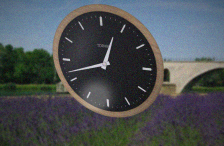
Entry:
12.42
